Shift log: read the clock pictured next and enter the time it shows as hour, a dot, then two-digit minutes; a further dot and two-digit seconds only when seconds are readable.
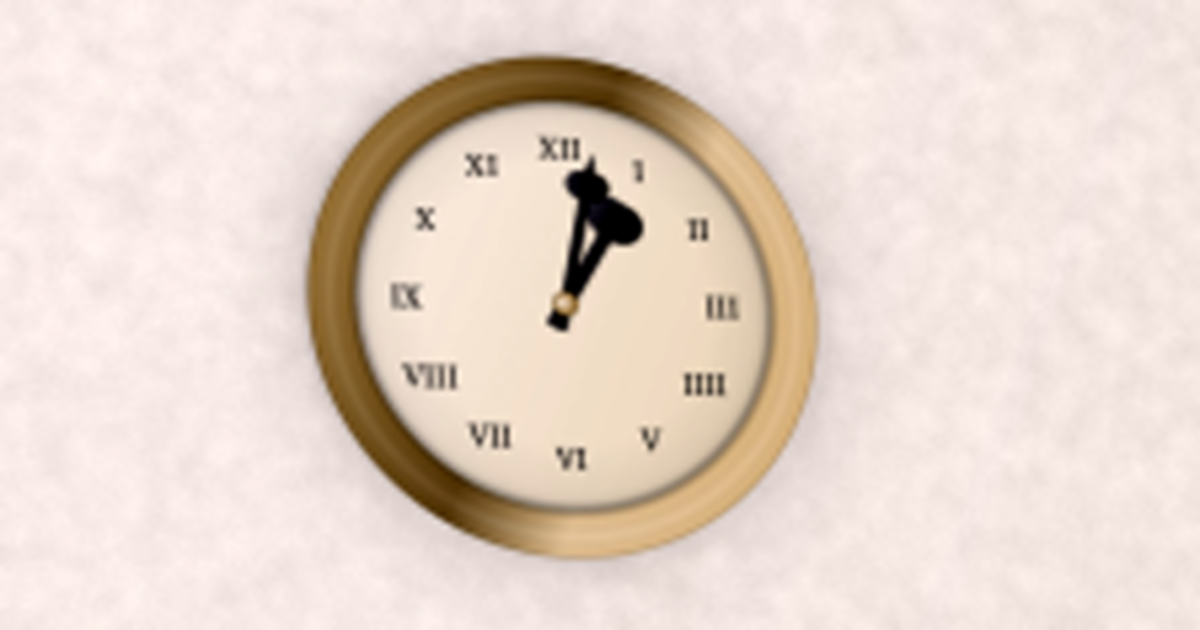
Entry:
1.02
